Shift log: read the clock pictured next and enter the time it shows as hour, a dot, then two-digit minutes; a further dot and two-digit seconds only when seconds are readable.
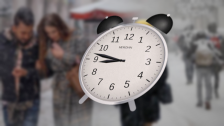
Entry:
8.47
